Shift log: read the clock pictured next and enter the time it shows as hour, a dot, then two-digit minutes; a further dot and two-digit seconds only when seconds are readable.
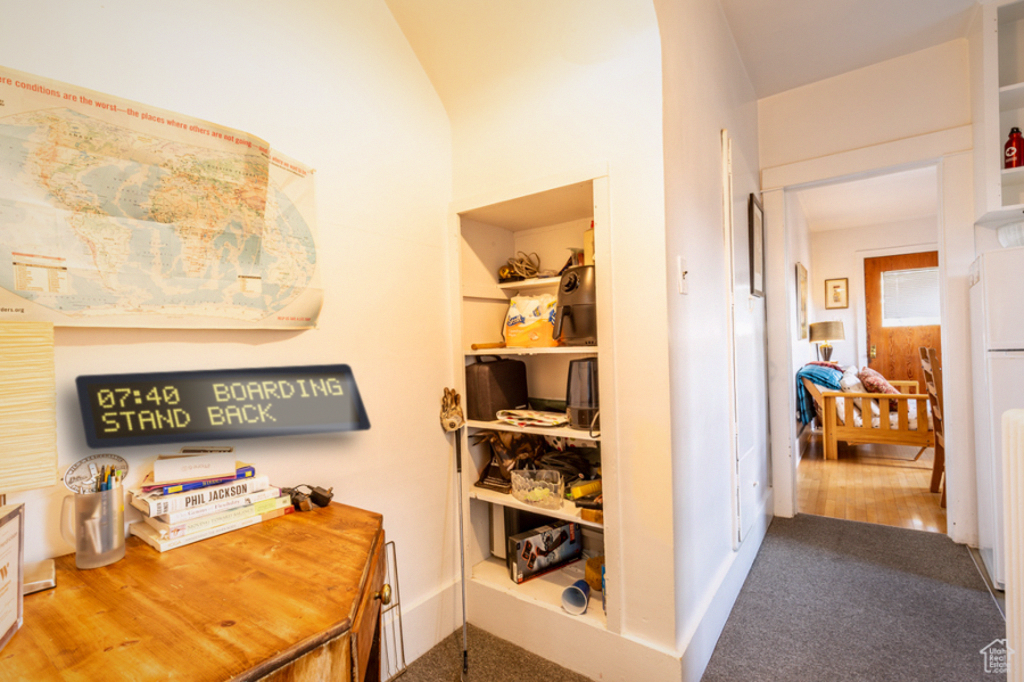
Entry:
7.40
